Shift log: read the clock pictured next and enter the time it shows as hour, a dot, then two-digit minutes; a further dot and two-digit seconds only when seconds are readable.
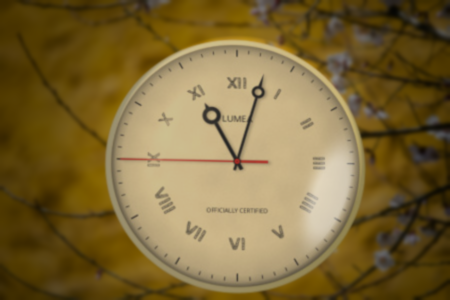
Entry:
11.02.45
